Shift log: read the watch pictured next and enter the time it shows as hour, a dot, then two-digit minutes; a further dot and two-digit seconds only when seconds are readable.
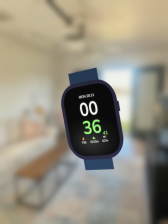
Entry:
0.36
